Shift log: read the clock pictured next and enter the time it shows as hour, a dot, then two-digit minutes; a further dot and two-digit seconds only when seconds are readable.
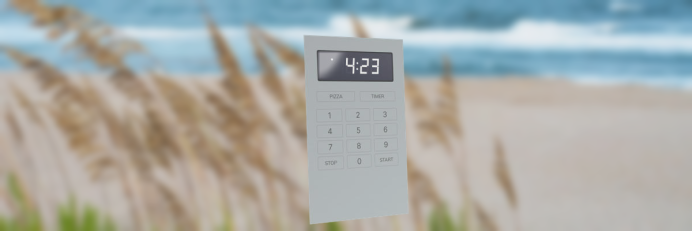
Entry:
4.23
